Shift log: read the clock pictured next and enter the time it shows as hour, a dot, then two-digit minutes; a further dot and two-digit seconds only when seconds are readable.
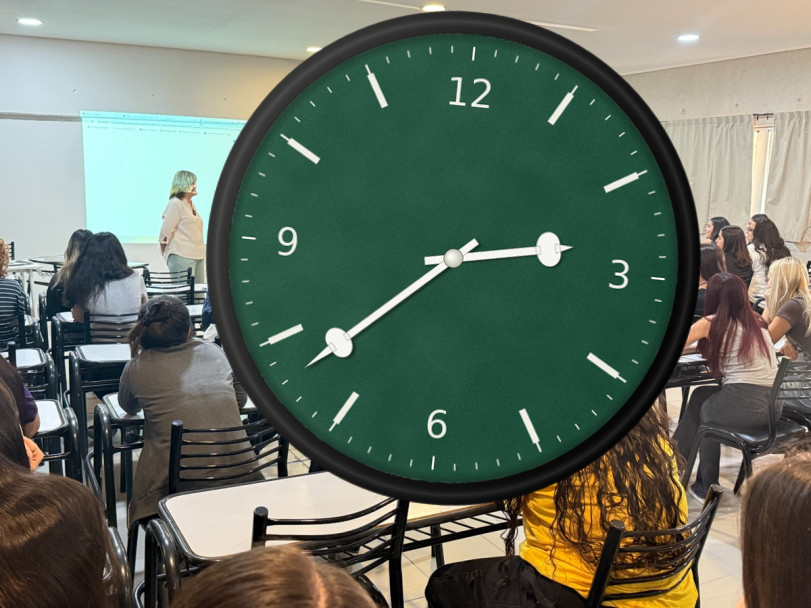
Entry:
2.38
